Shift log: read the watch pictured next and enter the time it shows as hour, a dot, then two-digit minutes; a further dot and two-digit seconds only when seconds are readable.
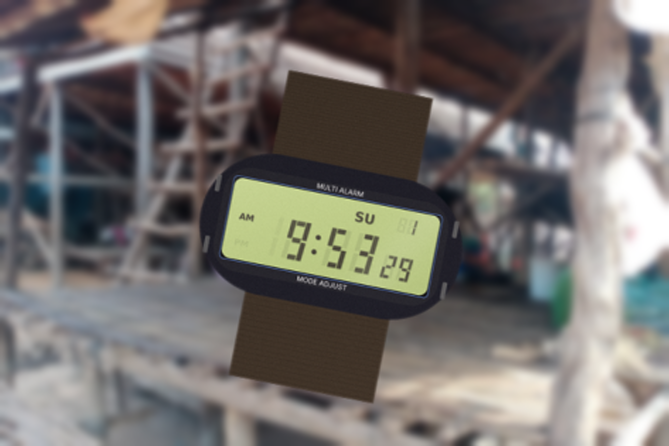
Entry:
9.53.29
